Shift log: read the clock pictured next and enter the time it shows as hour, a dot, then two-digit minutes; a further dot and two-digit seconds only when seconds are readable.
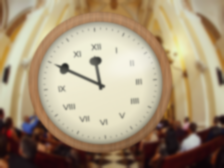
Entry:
11.50
